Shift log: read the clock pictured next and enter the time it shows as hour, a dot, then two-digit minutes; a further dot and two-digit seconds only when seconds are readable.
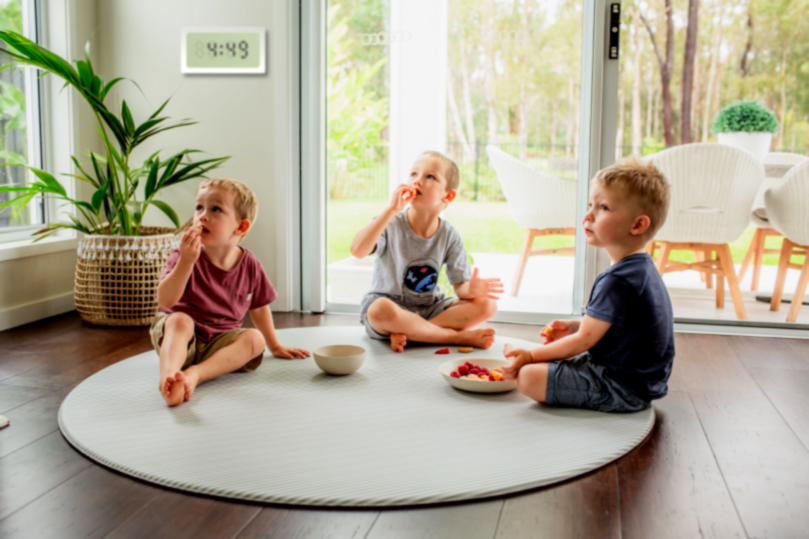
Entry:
4.49
